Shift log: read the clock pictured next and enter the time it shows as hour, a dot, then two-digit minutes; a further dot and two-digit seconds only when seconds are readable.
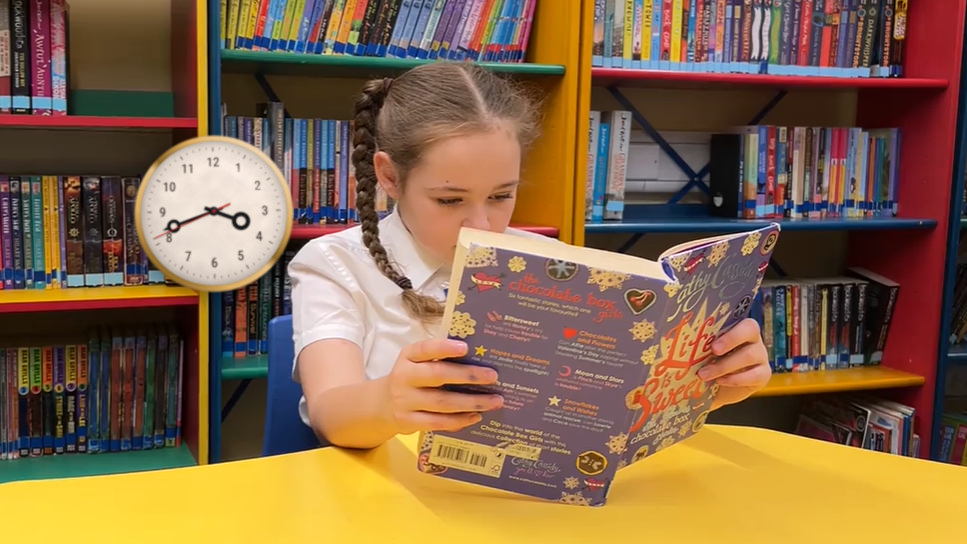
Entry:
3.41.41
